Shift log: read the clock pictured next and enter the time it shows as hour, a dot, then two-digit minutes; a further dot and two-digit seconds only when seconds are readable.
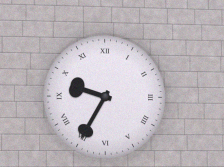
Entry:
9.35
